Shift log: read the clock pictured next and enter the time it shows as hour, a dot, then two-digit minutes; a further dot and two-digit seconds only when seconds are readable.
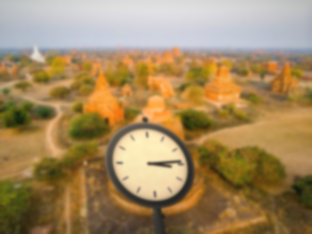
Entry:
3.14
